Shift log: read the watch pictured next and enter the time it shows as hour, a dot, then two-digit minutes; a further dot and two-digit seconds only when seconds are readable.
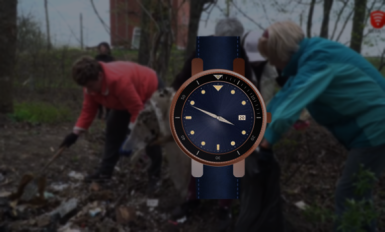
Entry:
3.49
